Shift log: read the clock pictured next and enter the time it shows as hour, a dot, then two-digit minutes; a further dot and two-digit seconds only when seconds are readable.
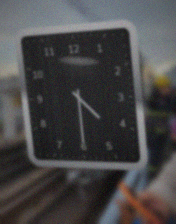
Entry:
4.30
